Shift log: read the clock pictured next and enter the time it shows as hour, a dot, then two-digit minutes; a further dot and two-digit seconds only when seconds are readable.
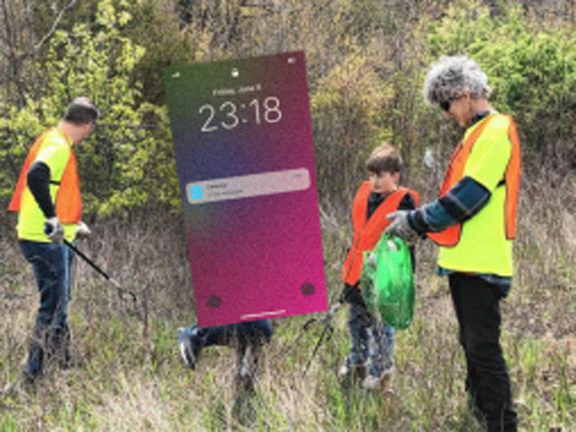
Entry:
23.18
